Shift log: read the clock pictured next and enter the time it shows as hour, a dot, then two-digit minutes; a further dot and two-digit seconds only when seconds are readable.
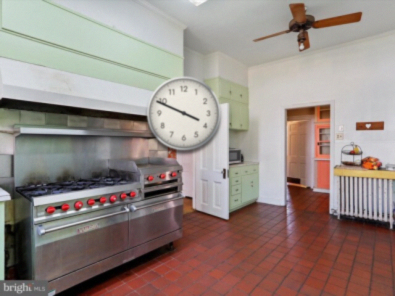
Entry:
3.49
